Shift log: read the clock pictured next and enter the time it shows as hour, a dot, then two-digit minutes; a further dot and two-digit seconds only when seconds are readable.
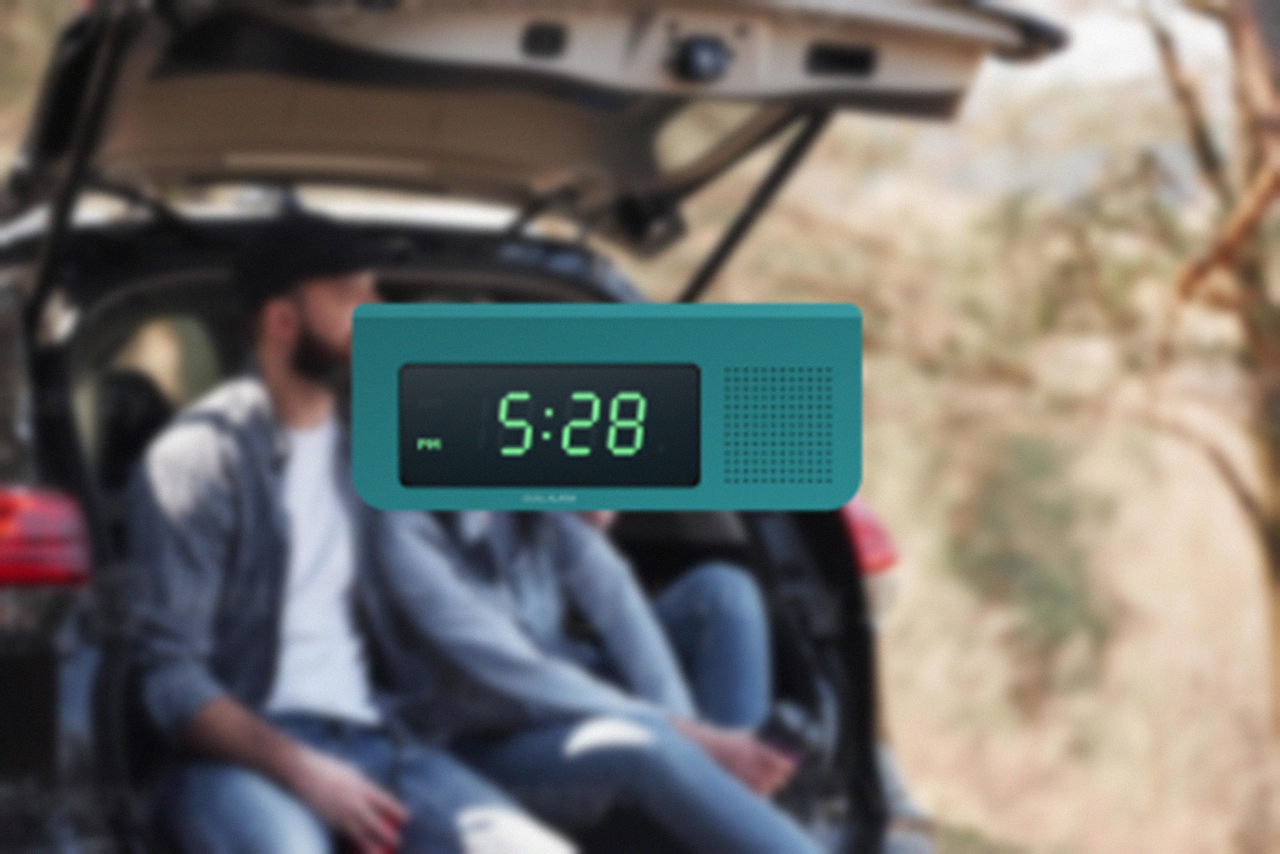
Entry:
5.28
